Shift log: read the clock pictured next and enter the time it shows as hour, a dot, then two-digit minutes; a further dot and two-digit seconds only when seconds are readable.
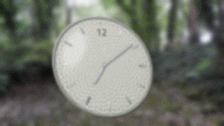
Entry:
7.09
